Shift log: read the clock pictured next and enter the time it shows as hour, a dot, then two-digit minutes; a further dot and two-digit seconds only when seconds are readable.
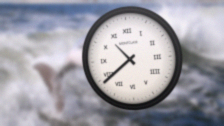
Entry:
10.39
